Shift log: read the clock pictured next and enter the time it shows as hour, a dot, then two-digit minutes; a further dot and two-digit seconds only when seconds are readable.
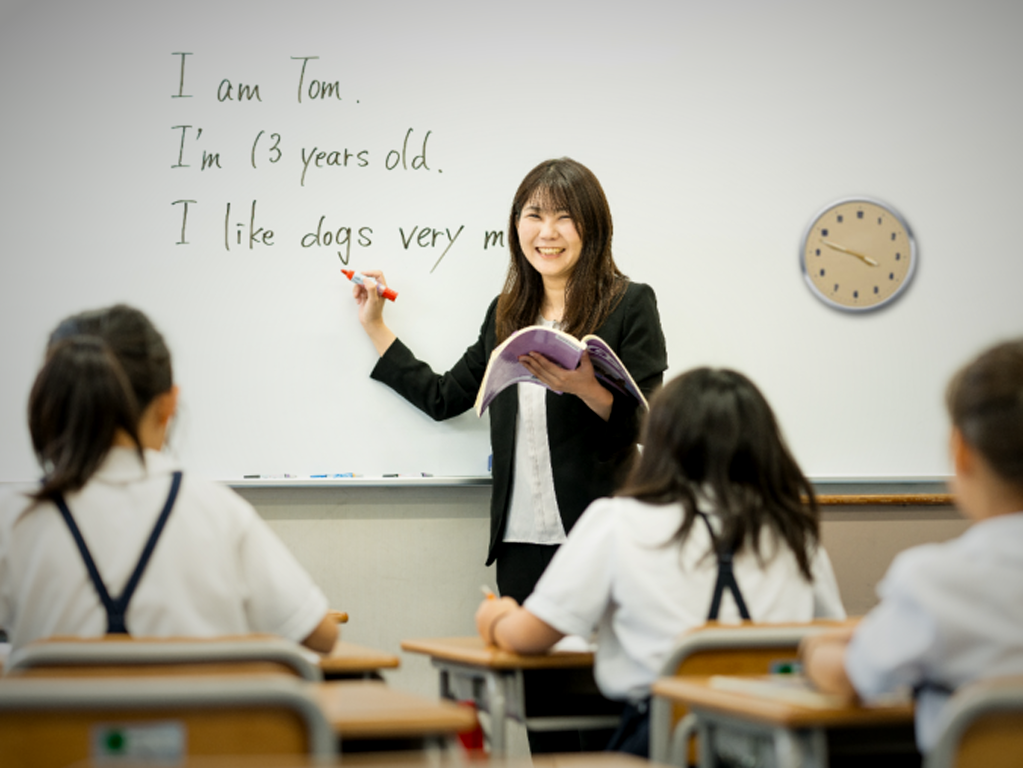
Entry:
3.48
